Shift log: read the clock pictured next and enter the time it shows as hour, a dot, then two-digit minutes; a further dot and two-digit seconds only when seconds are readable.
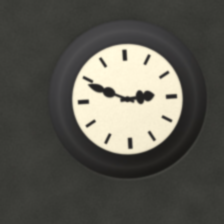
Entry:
2.49
